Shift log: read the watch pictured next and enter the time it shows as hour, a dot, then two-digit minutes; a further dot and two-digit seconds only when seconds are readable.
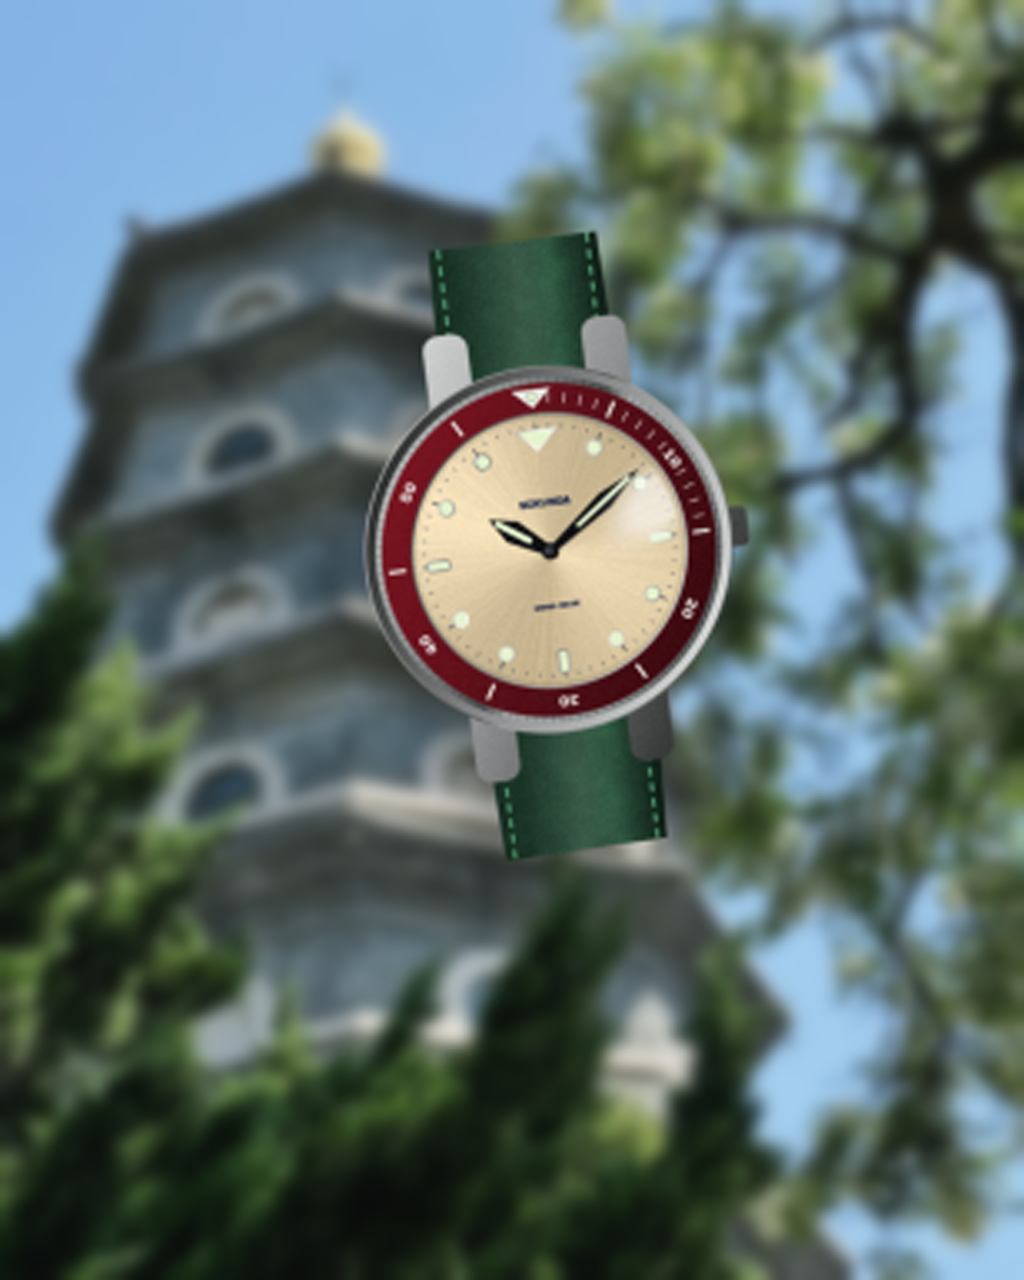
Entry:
10.09
